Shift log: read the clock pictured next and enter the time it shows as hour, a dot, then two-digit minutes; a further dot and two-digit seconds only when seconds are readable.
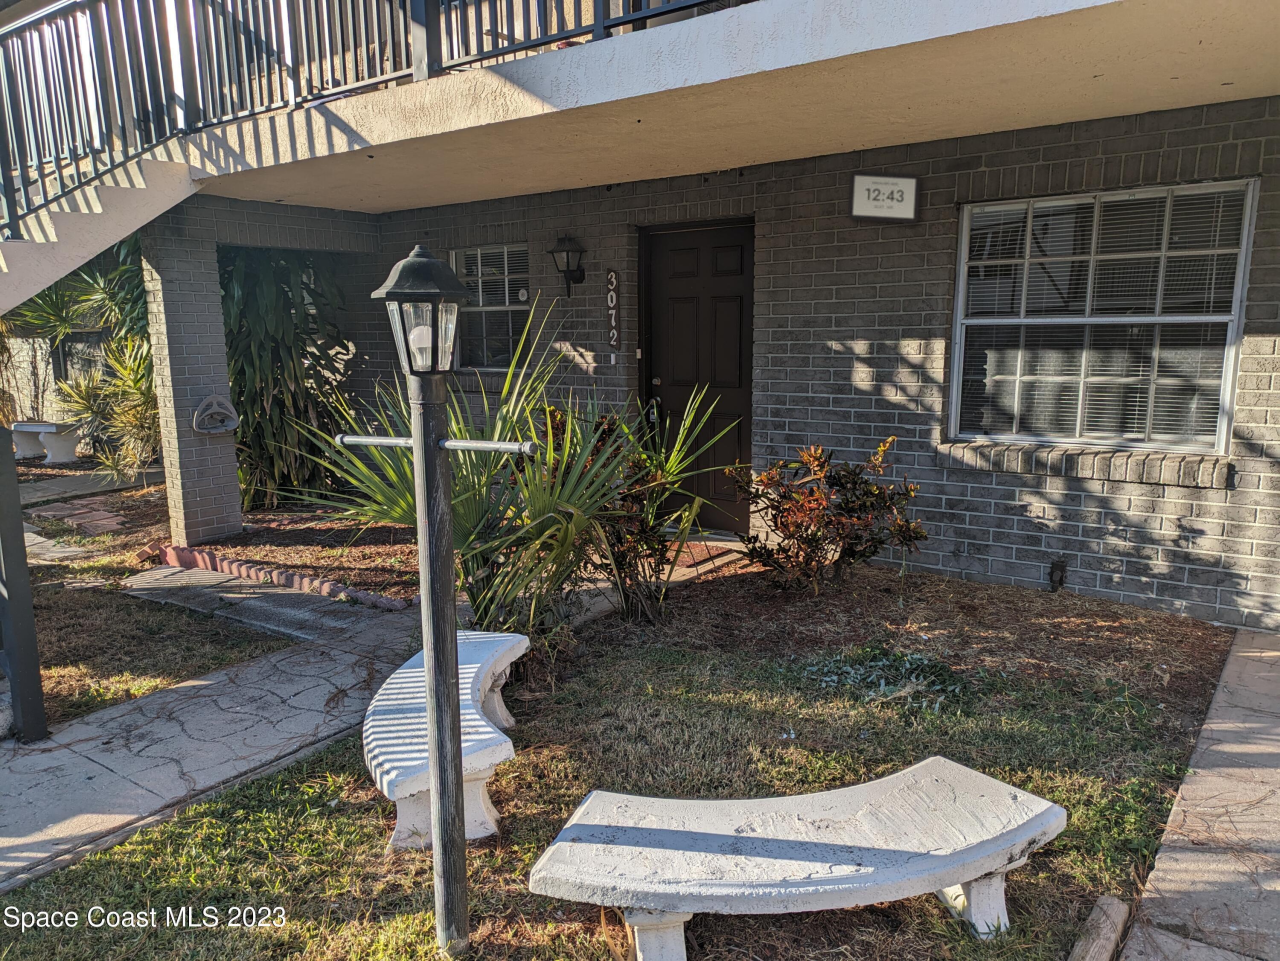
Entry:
12.43
